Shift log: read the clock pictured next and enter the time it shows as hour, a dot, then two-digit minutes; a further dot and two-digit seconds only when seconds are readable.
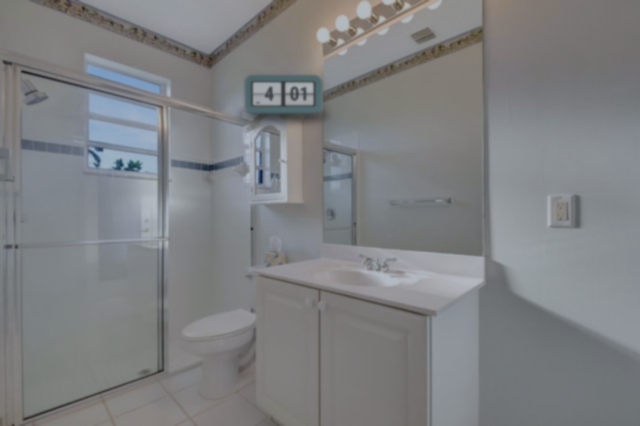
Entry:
4.01
